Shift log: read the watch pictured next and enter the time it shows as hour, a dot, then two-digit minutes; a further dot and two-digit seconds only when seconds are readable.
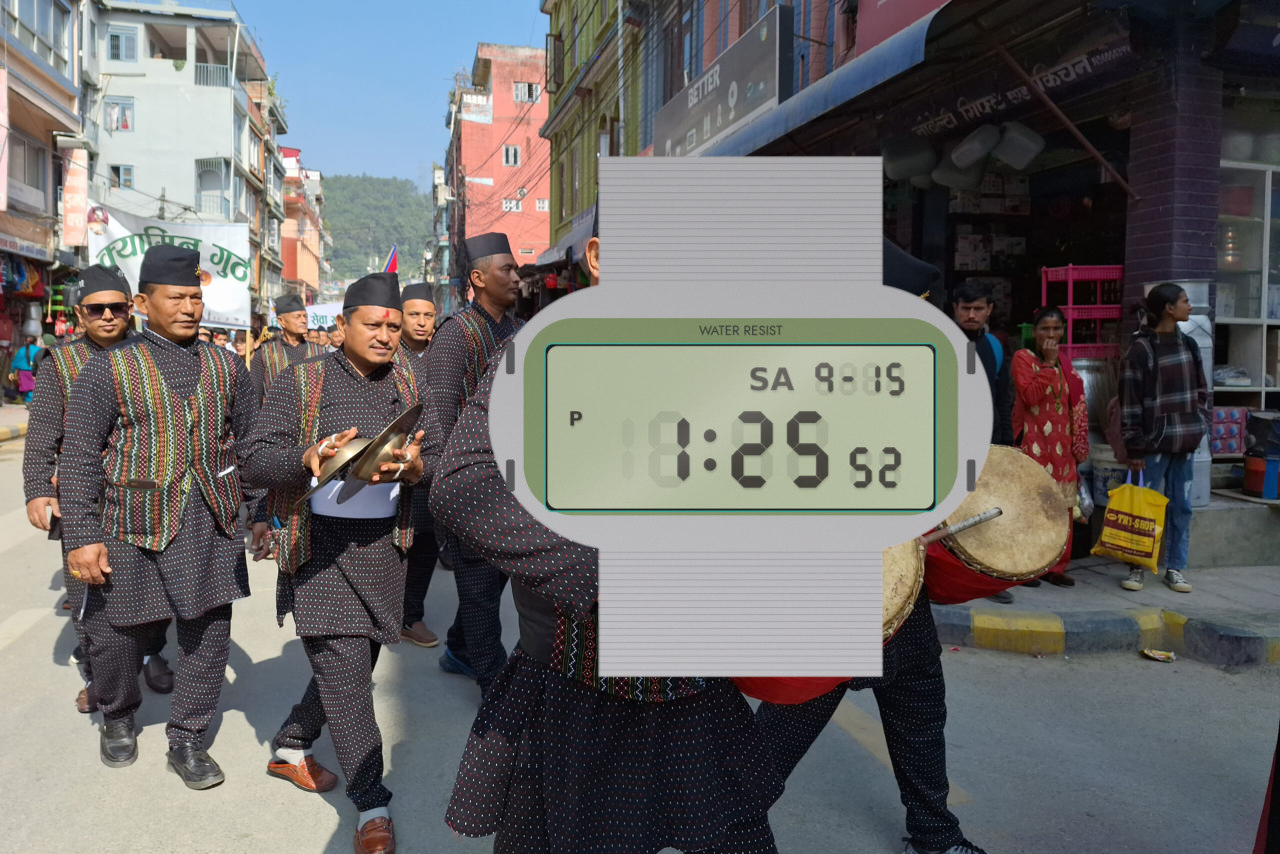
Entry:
1.25.52
